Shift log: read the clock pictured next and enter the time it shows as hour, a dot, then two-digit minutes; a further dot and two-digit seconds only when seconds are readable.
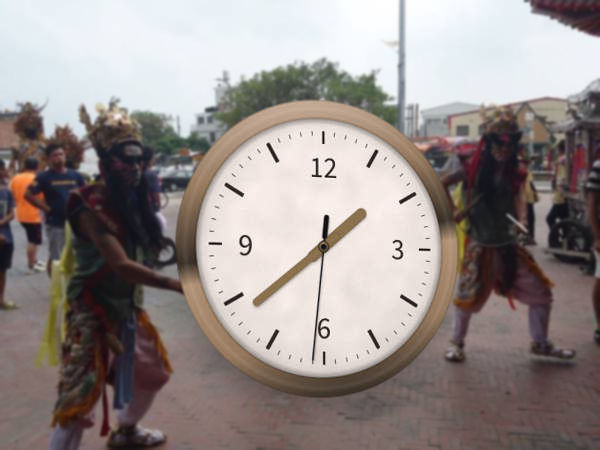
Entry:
1.38.31
